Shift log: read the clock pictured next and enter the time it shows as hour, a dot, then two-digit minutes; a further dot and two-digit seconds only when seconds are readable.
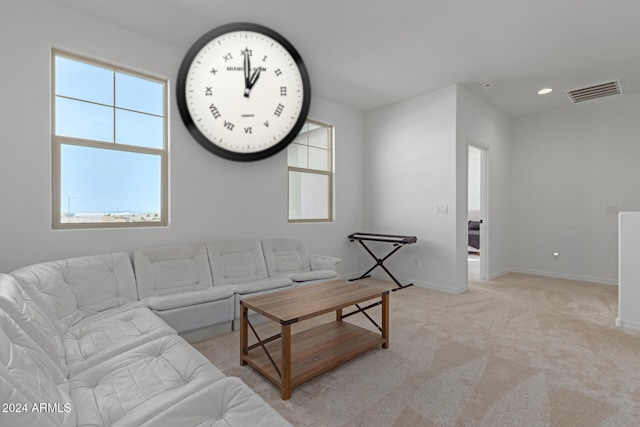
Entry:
1.00
